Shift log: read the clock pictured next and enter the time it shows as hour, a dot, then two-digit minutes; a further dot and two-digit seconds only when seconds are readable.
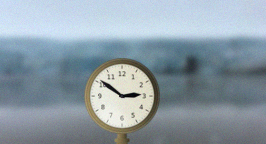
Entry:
2.51
